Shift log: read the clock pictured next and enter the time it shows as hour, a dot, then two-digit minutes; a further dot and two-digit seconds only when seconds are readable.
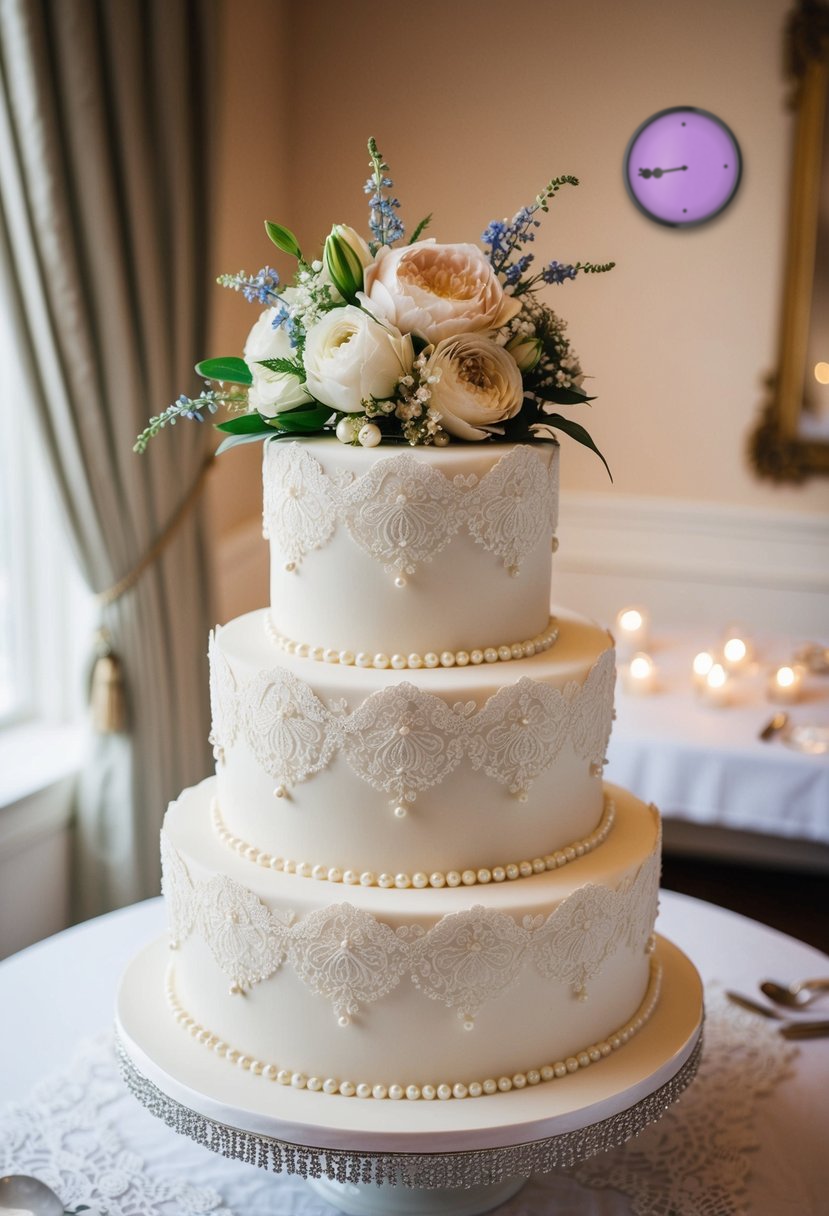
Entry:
8.44
